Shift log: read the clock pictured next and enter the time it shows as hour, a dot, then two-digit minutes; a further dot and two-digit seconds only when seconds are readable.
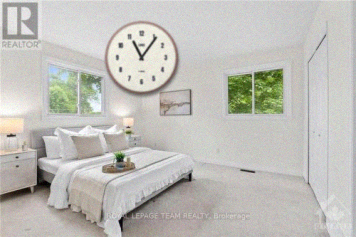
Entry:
11.06
